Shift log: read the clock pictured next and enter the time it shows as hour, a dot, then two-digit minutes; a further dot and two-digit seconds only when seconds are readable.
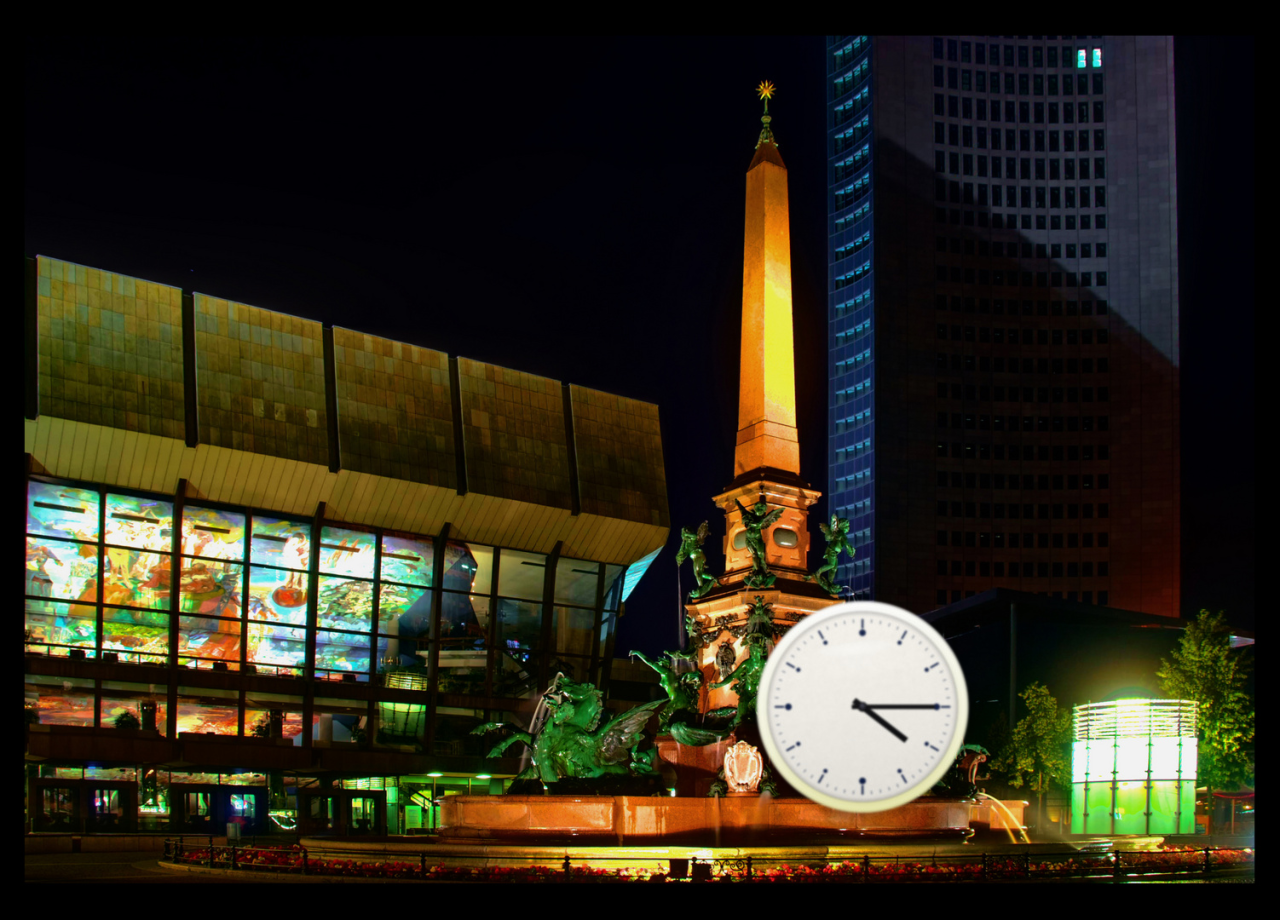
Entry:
4.15
